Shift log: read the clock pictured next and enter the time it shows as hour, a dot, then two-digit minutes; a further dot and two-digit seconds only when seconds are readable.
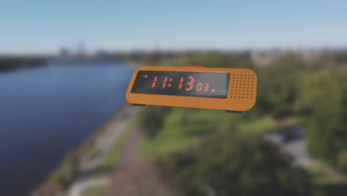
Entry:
11.13.03
